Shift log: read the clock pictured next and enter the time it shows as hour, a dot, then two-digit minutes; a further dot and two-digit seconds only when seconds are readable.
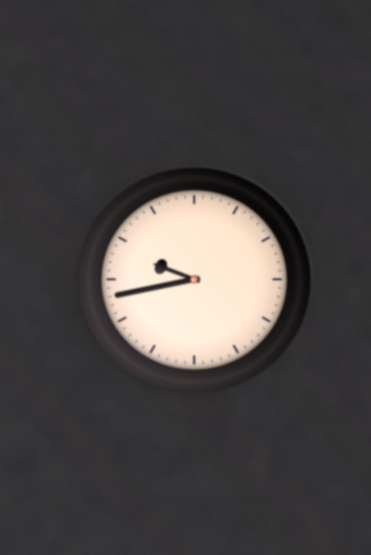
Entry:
9.43
